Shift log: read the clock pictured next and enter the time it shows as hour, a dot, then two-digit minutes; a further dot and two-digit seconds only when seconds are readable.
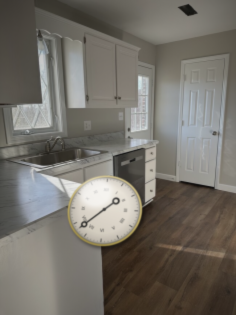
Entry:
1.38
